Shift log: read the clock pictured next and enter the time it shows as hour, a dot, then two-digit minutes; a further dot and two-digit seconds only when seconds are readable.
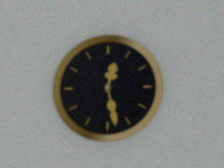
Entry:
12.28
